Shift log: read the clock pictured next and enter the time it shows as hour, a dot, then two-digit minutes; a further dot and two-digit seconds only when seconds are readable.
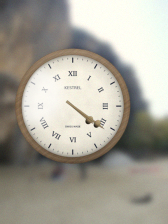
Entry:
4.21
